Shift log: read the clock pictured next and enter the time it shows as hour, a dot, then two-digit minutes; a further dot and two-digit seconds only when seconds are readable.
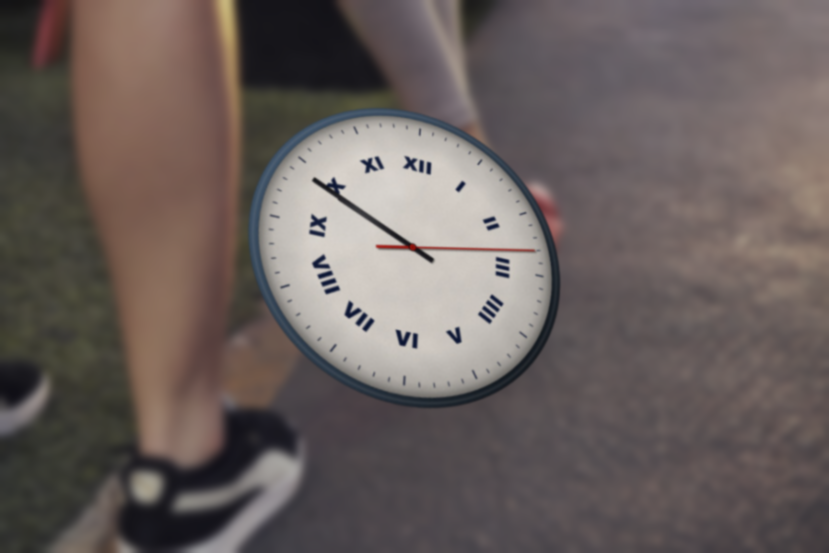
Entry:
9.49.13
